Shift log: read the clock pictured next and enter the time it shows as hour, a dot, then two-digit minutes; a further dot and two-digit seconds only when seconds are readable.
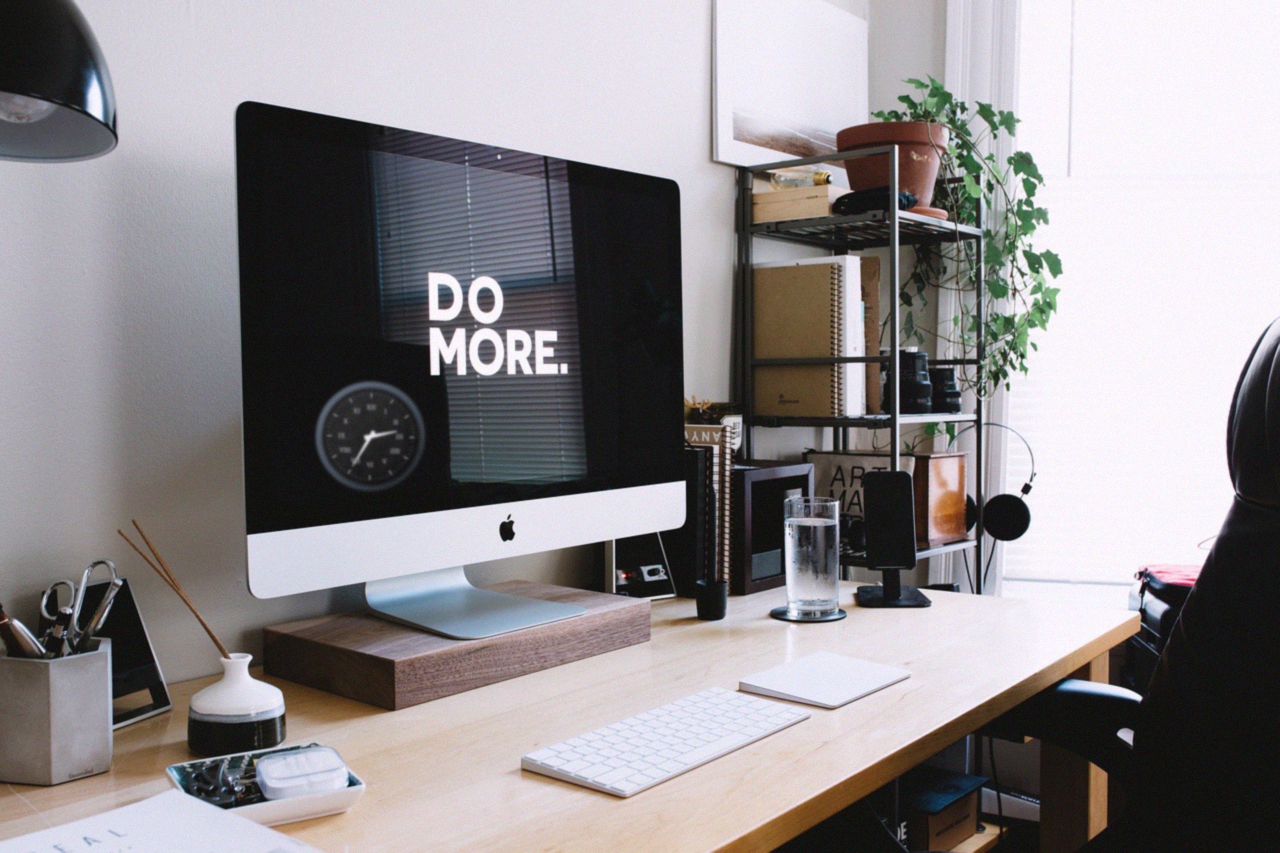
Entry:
2.35
